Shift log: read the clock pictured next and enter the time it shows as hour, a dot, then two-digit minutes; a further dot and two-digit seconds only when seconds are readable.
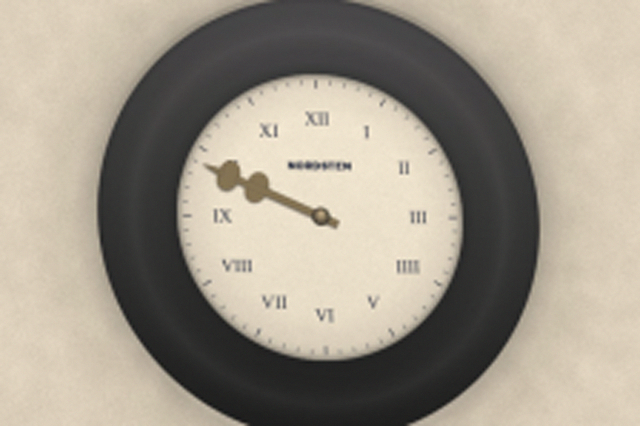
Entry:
9.49
